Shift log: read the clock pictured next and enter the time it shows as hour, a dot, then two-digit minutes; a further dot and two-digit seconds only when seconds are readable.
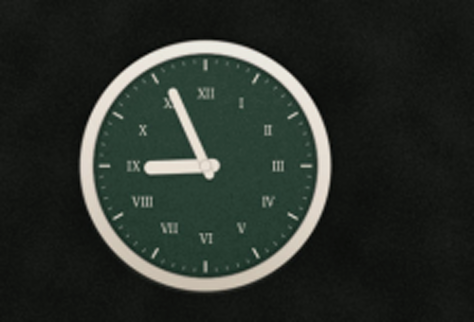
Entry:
8.56
